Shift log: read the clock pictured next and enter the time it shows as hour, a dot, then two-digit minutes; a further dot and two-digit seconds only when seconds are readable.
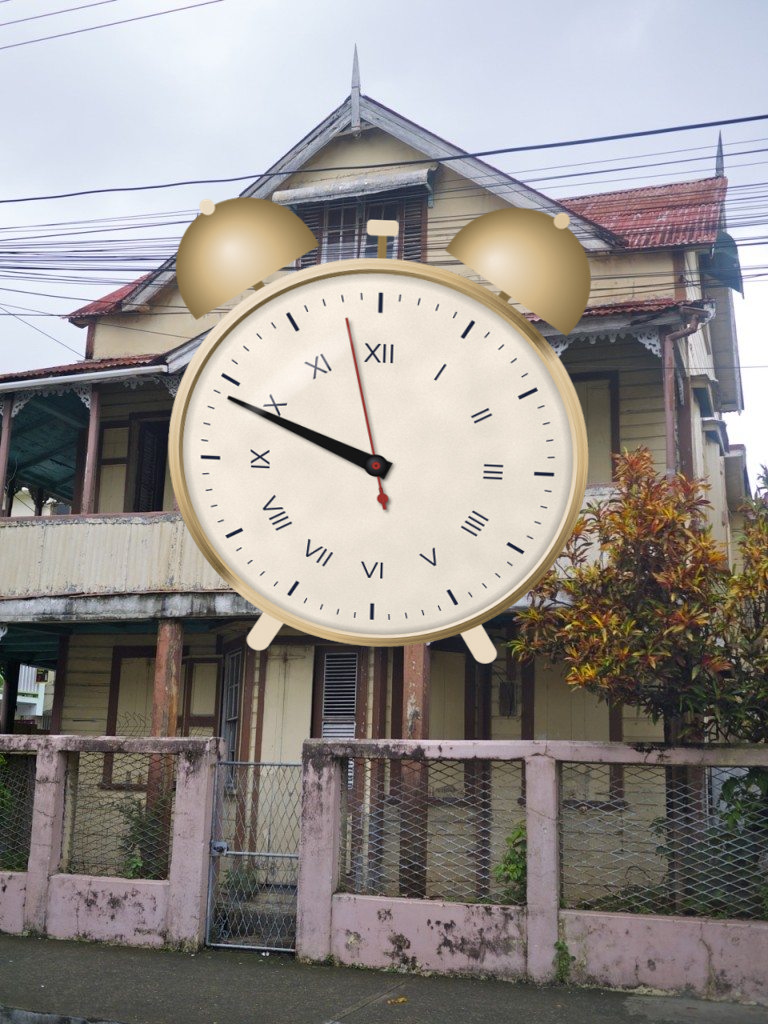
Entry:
9.48.58
